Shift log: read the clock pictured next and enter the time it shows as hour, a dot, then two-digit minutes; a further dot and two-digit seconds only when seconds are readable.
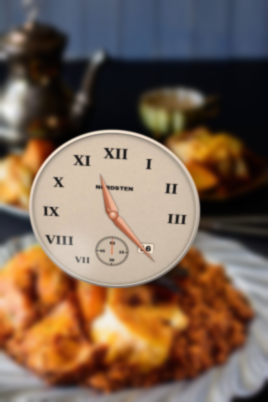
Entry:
11.23
